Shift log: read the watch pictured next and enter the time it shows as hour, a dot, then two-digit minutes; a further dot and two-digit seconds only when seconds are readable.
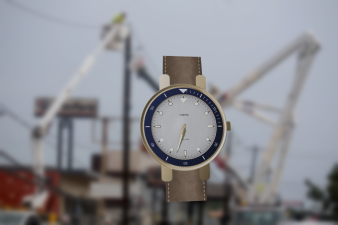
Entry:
6.33
